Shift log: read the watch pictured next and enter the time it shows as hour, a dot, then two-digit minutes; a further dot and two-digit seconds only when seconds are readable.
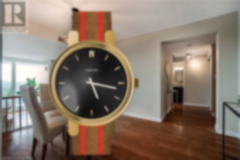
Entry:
5.17
